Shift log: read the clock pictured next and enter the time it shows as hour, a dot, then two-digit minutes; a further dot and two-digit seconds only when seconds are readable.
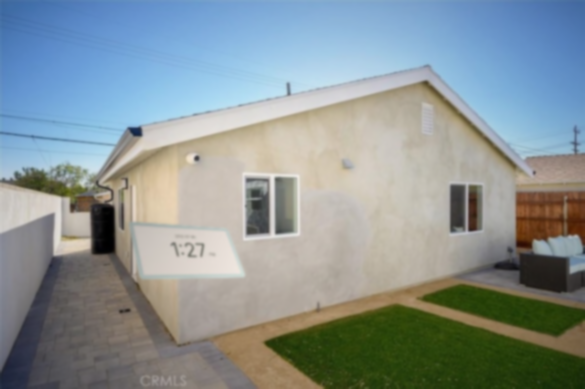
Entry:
1.27
